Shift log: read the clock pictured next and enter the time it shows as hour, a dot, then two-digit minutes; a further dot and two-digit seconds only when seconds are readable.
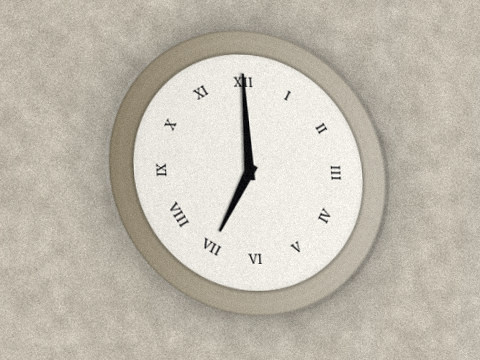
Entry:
7.00
